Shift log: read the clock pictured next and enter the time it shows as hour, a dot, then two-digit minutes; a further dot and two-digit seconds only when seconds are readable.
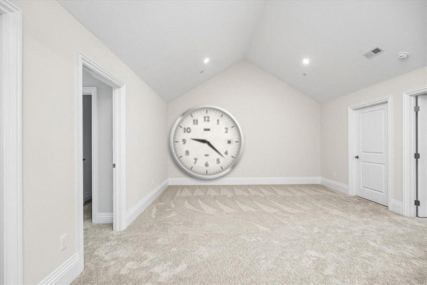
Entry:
9.22
